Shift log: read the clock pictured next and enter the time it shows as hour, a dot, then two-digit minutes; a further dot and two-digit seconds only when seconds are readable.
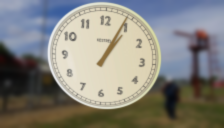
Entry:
1.04
